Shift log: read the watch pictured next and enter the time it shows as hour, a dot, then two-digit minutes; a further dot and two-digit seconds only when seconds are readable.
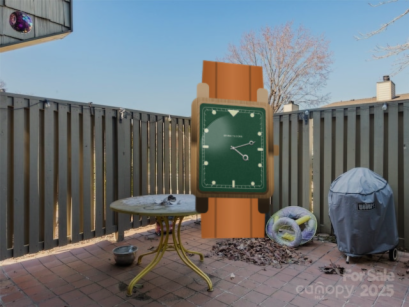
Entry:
4.12
